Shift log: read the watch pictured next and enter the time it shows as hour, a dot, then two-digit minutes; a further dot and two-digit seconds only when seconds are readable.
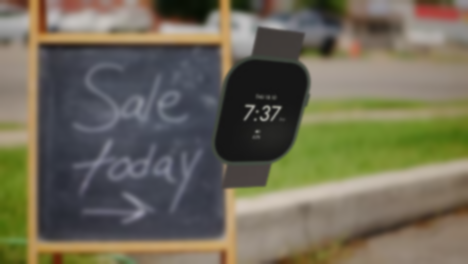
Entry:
7.37
